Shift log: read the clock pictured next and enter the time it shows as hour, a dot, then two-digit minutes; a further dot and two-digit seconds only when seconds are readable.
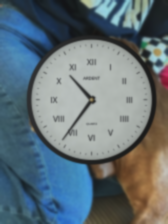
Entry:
10.36
